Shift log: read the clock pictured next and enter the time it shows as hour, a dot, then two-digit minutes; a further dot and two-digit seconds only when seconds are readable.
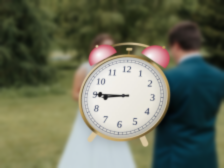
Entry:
8.45
